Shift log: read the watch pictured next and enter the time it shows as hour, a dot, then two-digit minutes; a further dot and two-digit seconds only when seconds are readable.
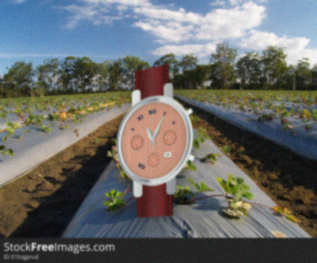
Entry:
11.05
